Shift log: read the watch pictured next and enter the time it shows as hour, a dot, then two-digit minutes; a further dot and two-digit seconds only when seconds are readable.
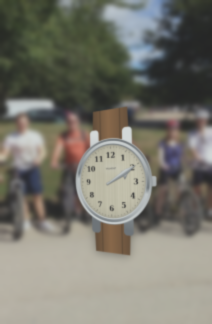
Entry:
2.10
